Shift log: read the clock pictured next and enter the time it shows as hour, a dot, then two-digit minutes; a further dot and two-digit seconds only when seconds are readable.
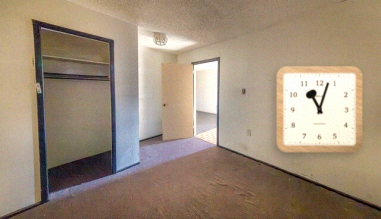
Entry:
11.03
